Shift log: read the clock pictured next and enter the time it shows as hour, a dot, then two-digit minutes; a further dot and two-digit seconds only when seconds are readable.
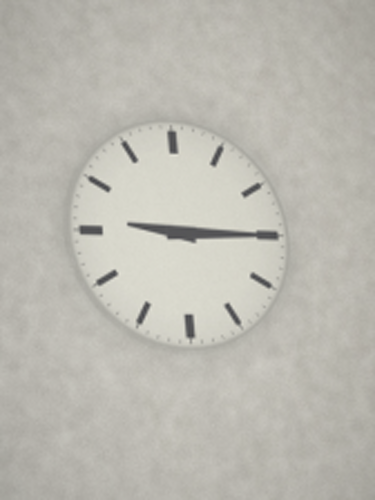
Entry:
9.15
